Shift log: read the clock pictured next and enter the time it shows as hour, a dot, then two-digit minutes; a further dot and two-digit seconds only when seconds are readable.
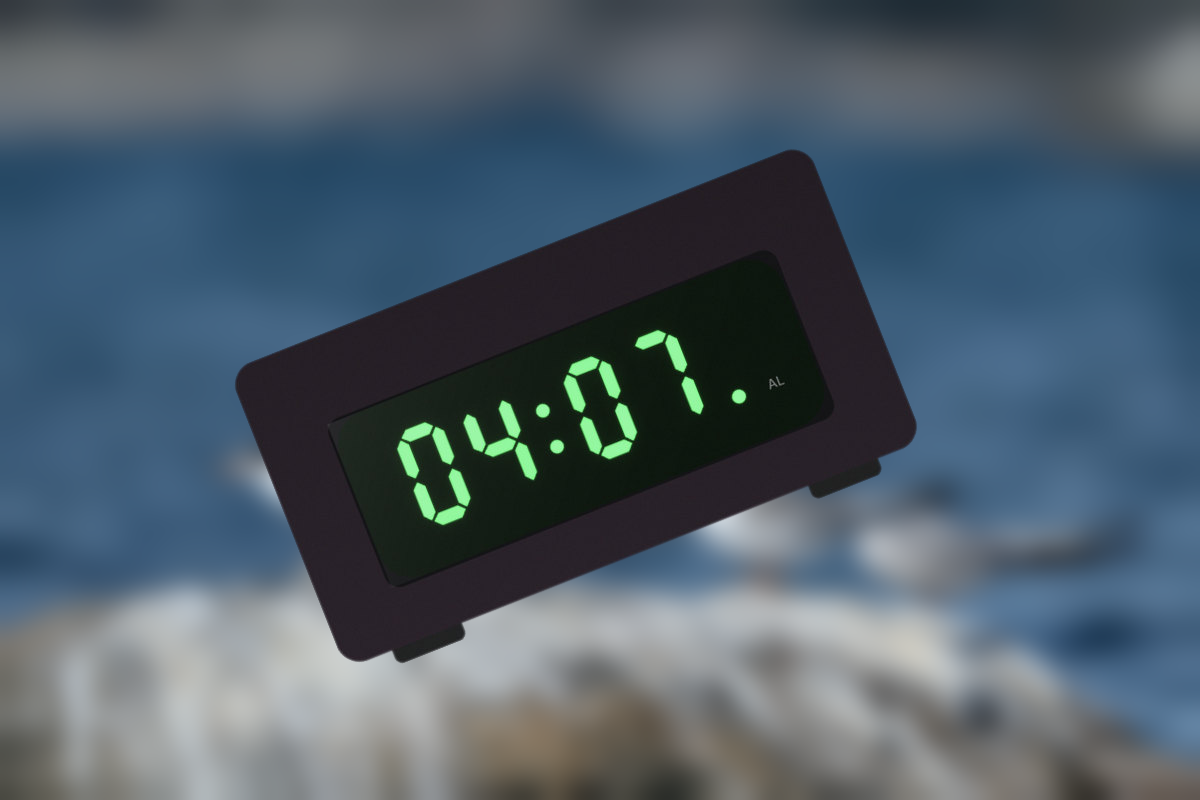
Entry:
4.07
